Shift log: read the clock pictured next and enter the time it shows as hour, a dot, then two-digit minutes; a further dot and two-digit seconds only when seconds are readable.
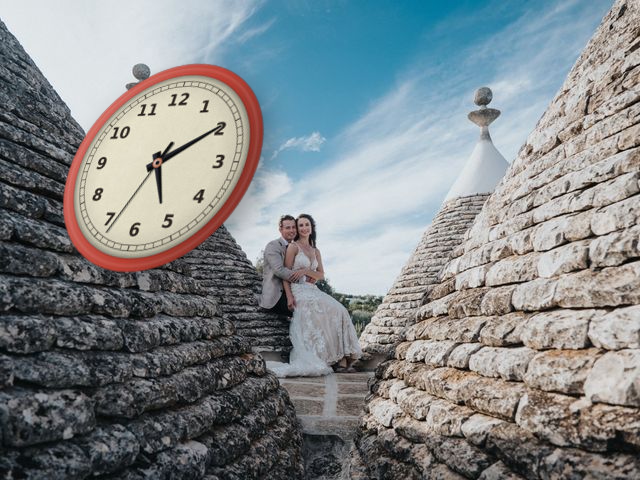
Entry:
5.09.34
